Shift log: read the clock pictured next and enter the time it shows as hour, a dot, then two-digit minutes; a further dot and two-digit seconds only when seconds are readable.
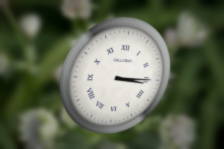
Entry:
3.15
